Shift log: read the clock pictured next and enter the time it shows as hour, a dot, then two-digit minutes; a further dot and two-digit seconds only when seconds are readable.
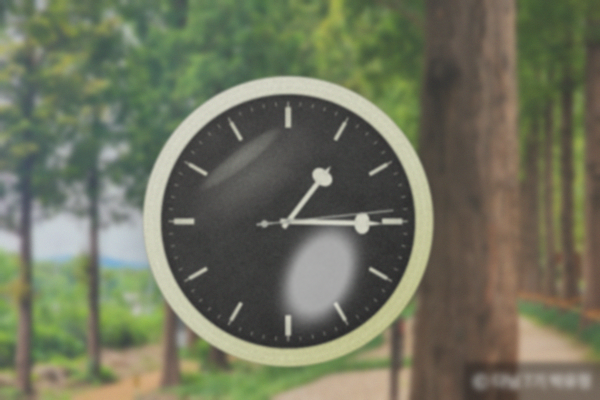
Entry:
1.15.14
